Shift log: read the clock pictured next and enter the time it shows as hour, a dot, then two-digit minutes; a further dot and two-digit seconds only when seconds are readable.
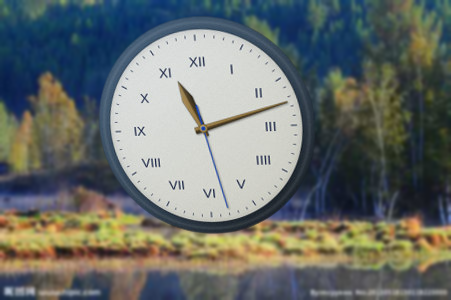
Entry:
11.12.28
